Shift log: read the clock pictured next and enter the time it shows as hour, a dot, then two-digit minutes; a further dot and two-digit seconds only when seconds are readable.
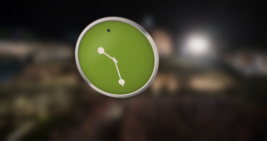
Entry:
10.29
